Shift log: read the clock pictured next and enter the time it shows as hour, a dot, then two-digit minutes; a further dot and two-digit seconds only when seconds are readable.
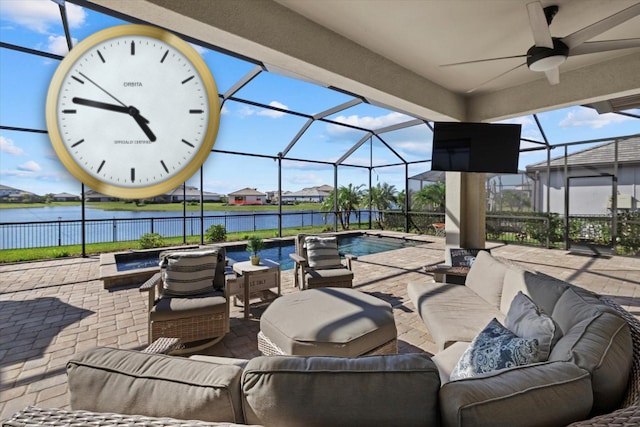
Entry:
4.46.51
